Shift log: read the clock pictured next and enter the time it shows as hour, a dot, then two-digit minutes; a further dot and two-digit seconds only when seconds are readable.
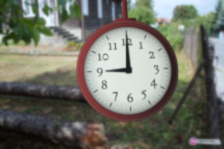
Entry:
9.00
